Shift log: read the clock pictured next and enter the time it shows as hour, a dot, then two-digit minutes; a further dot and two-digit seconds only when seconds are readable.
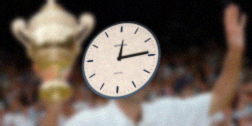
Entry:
12.14
